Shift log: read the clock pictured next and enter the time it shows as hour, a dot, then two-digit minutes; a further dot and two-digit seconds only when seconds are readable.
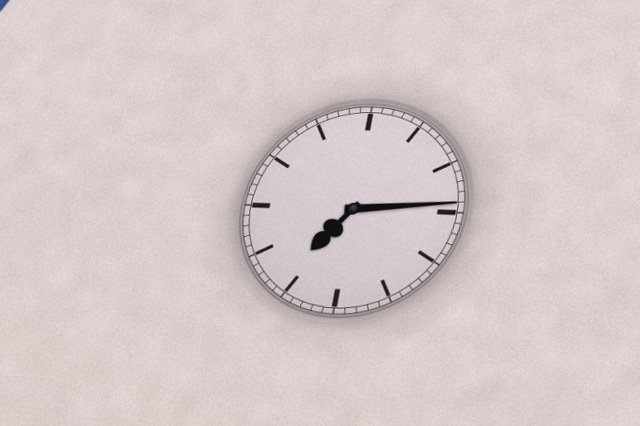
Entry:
7.14
